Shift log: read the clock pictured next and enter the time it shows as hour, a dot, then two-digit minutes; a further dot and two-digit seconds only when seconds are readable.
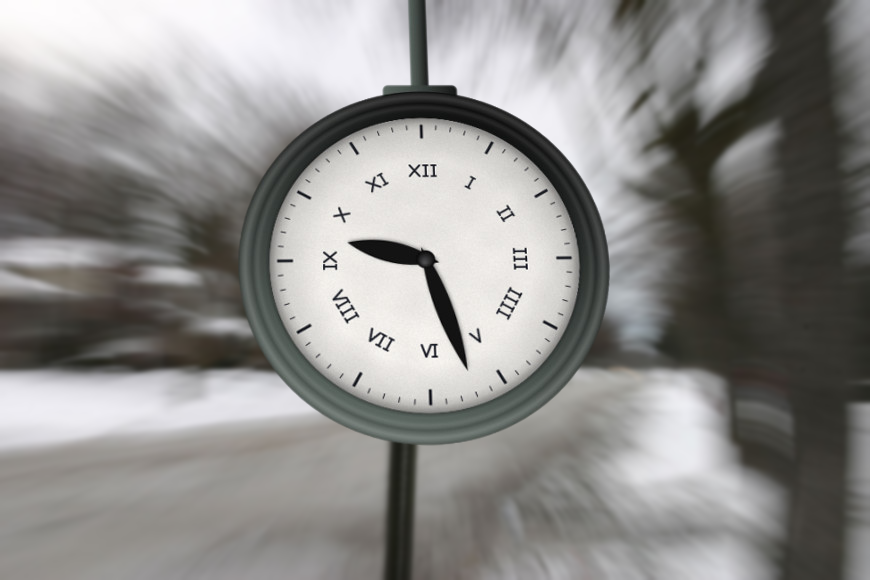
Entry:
9.27
